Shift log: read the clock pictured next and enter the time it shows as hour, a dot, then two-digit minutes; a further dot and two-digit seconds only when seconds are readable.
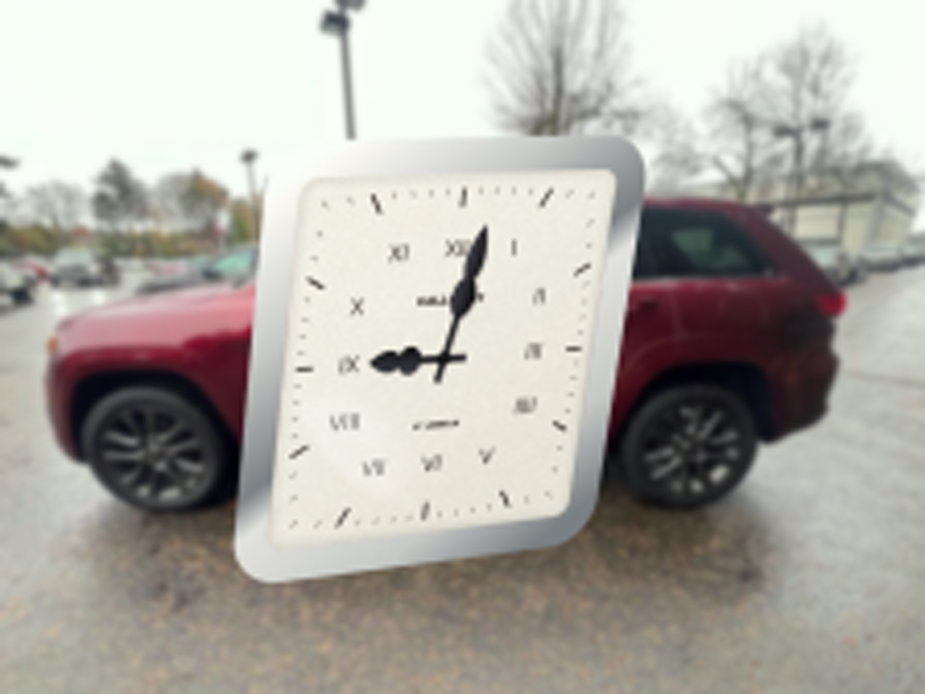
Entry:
9.02
